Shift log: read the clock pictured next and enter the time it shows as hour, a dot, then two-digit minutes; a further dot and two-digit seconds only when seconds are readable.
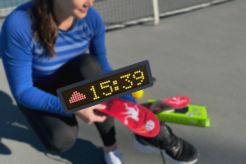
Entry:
15.39
